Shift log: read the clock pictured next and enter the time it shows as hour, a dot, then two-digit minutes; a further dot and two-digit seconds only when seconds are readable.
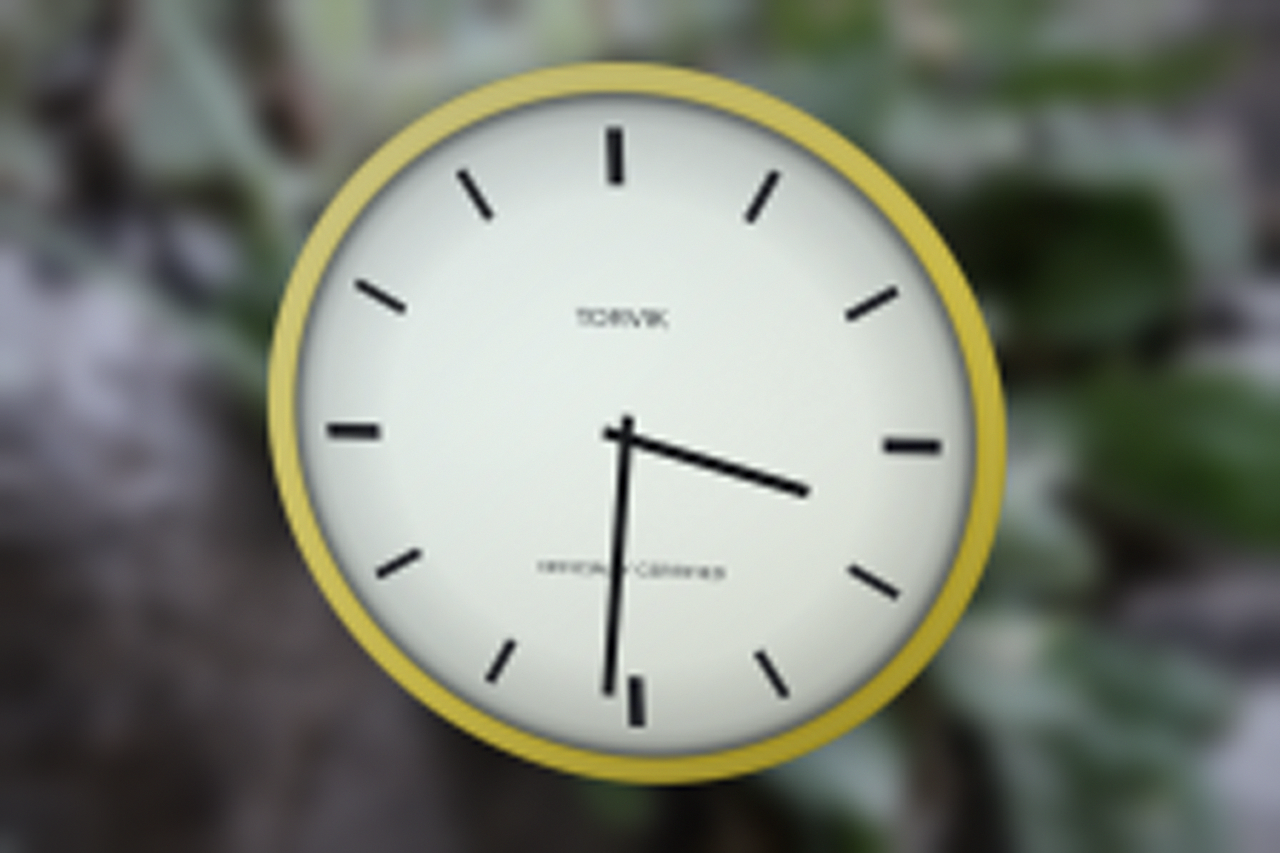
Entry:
3.31
